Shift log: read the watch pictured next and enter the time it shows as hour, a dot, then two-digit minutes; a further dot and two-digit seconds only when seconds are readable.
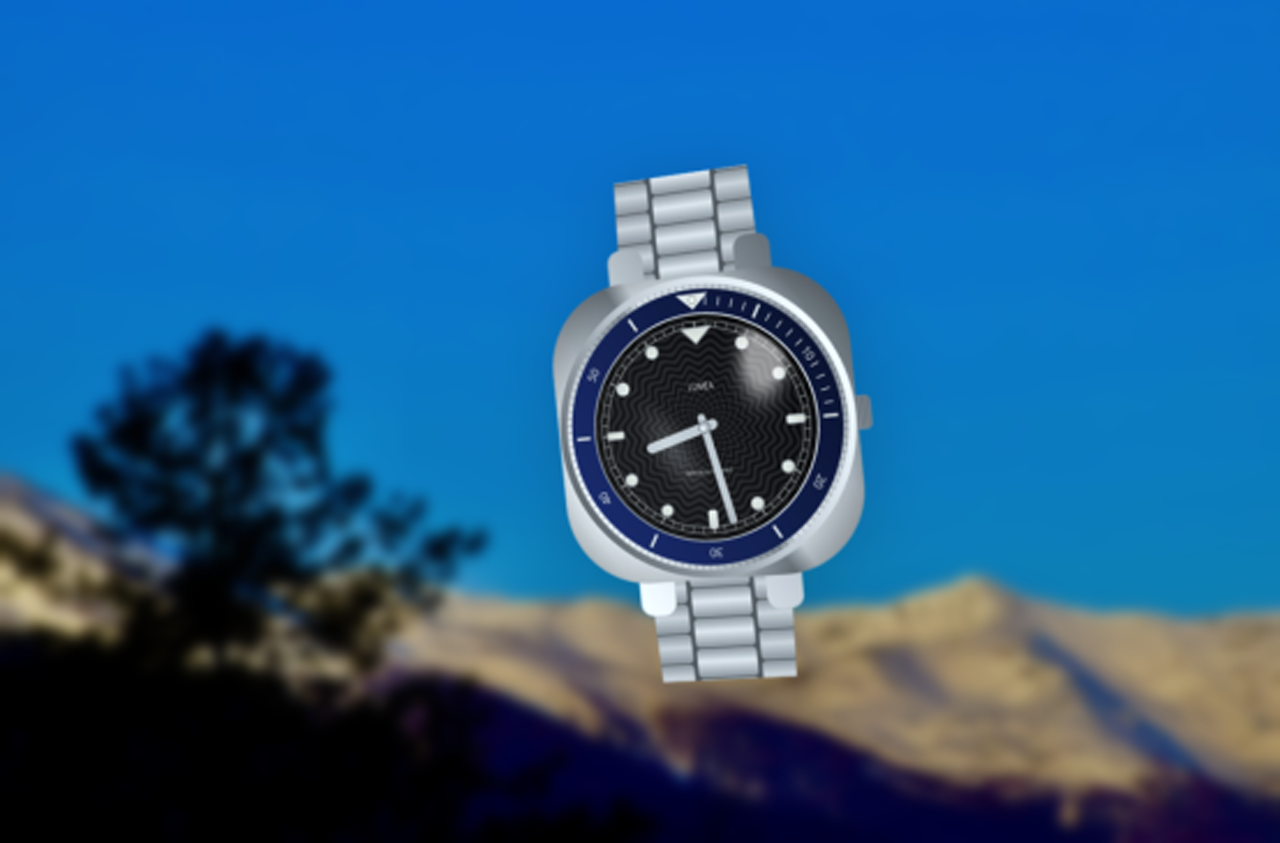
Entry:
8.28
